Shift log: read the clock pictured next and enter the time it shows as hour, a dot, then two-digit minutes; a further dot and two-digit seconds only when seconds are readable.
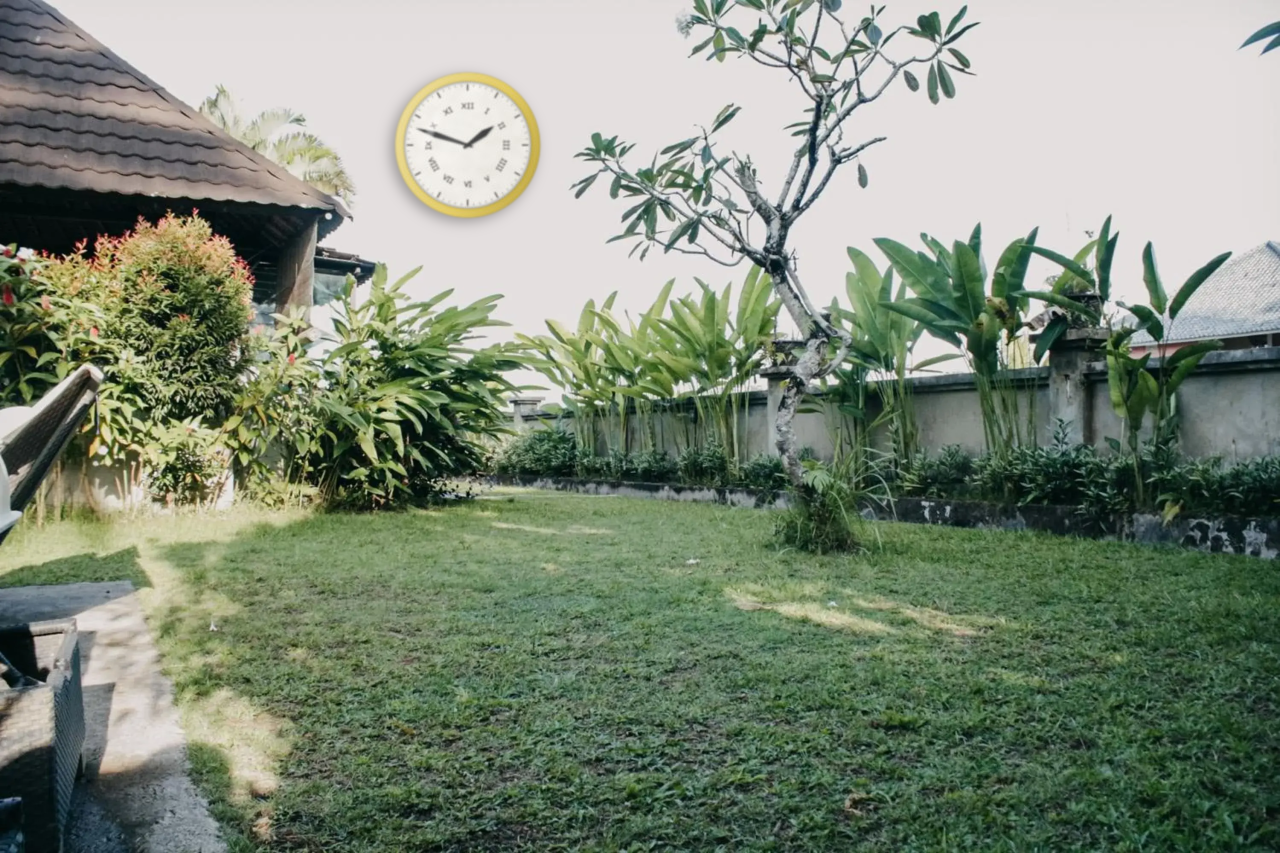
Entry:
1.48
